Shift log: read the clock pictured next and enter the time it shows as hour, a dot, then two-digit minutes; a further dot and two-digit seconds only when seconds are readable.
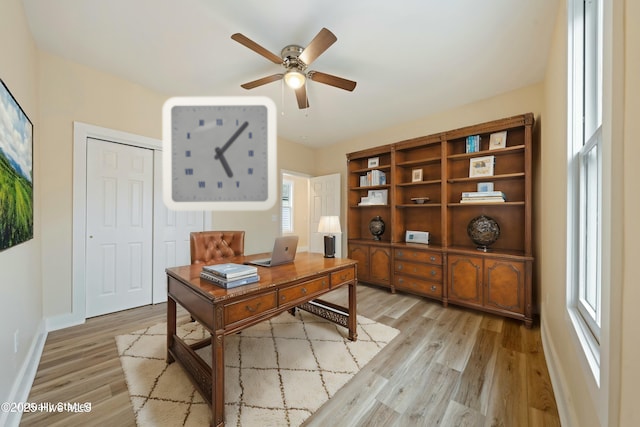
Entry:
5.07
